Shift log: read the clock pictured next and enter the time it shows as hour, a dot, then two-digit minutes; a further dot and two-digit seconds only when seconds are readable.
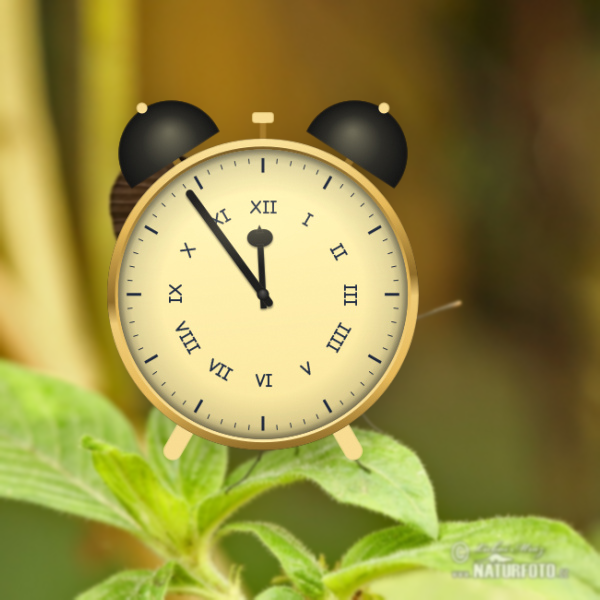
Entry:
11.54
